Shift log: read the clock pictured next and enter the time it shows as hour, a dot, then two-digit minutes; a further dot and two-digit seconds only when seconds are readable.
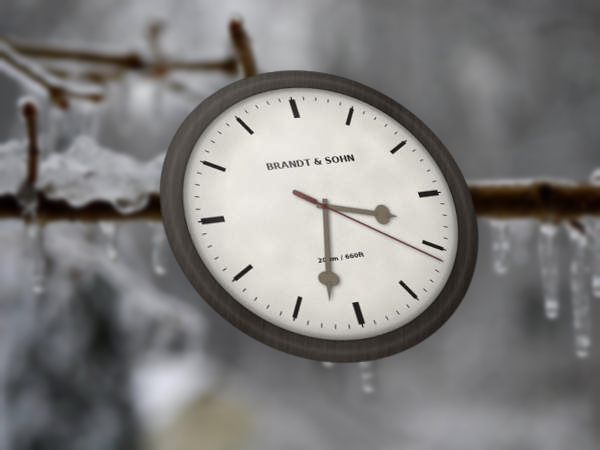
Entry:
3.32.21
